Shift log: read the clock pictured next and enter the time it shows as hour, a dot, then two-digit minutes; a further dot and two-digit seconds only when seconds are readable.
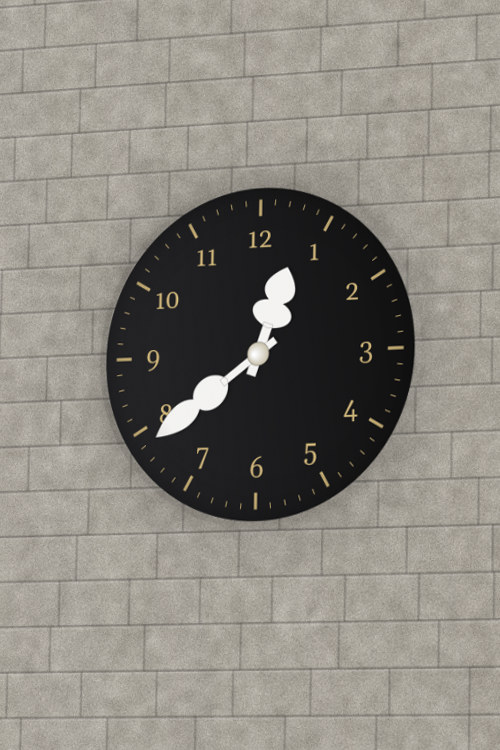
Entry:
12.39
